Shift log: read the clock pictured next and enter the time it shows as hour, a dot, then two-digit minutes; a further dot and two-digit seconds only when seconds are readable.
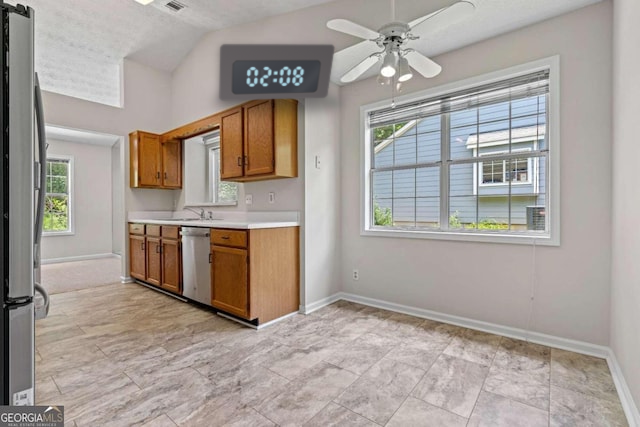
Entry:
2.08
